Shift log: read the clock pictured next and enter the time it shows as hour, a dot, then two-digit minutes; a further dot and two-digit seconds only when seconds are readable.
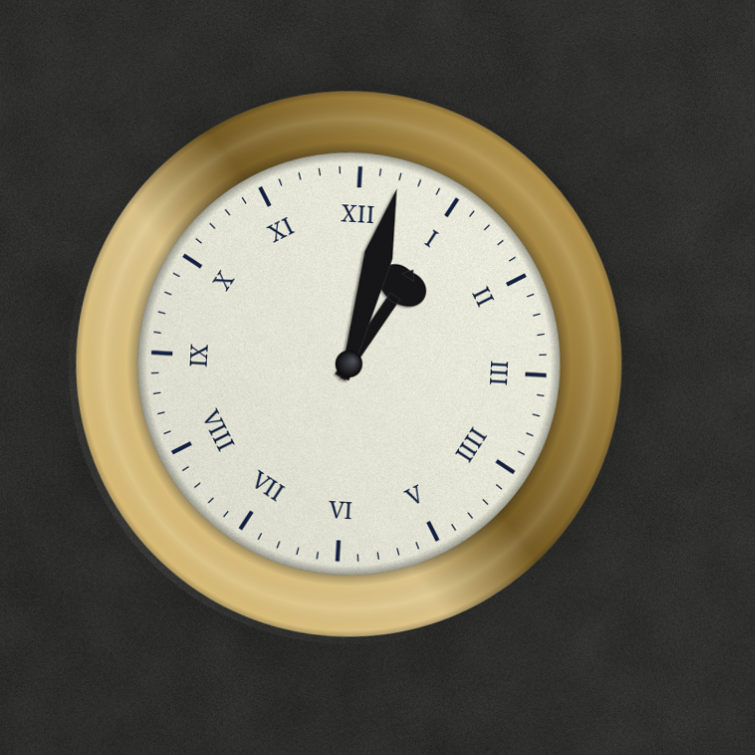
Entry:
1.02
